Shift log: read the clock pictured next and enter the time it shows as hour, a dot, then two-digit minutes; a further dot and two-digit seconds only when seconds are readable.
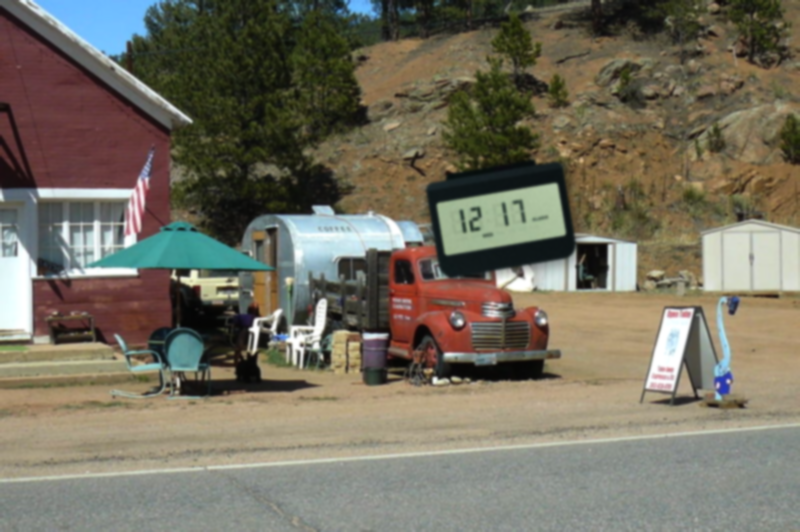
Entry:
12.17
